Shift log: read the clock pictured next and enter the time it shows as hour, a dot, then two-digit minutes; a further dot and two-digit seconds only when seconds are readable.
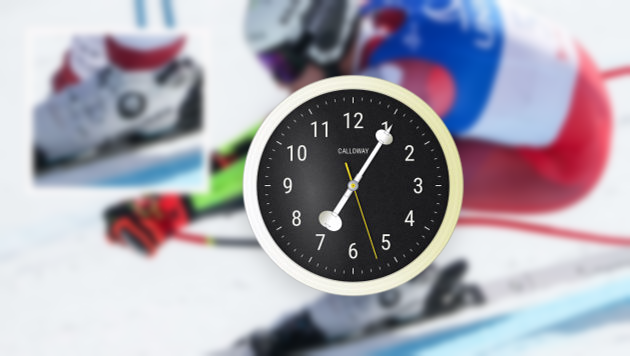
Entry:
7.05.27
